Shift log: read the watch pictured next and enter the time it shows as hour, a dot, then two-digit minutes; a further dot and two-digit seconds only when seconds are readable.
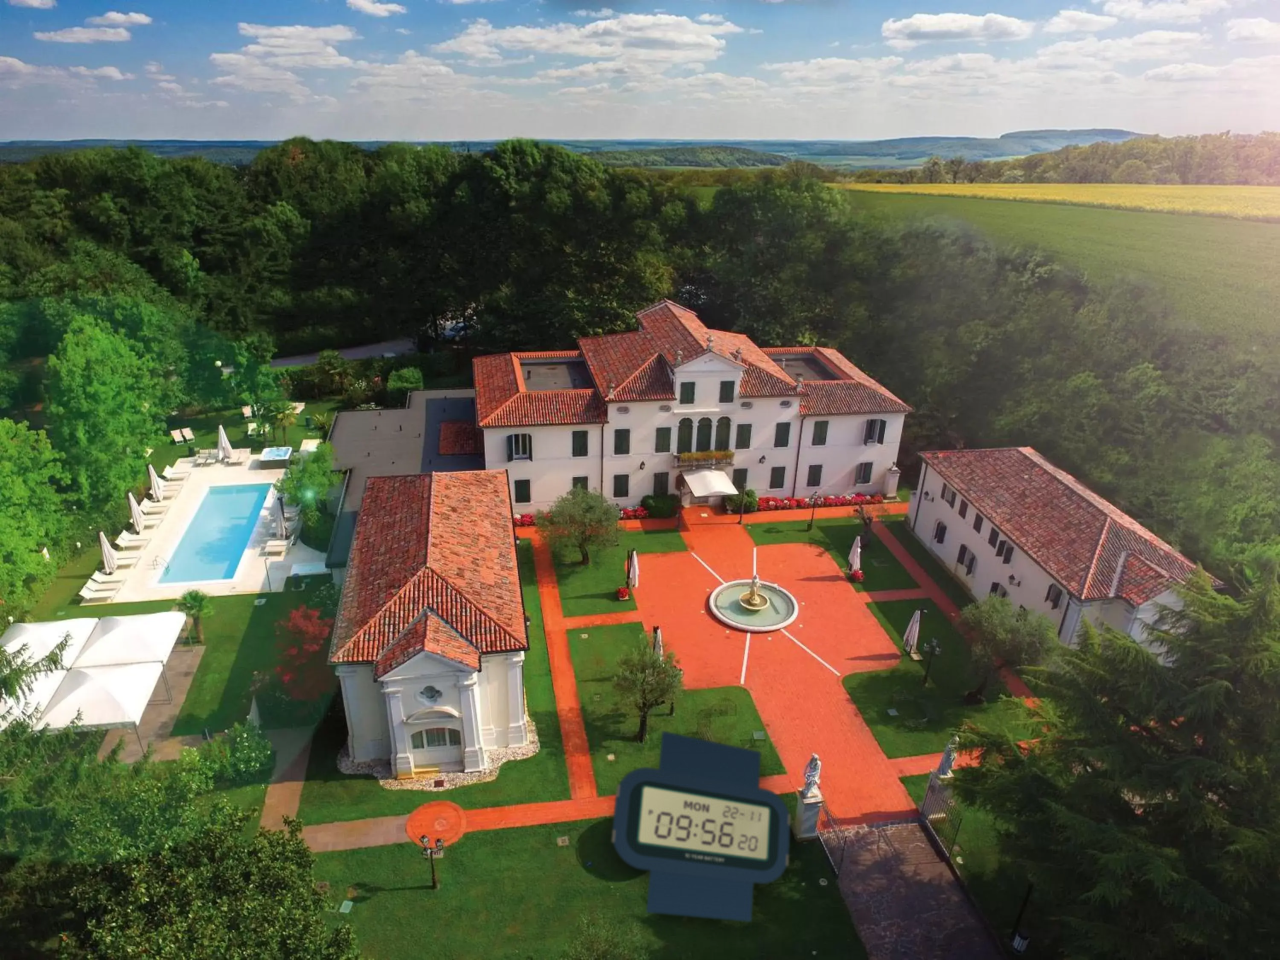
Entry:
9.56.20
